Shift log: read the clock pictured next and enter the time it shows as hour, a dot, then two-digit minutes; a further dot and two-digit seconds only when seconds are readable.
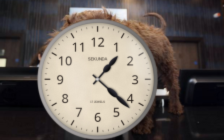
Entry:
1.22
